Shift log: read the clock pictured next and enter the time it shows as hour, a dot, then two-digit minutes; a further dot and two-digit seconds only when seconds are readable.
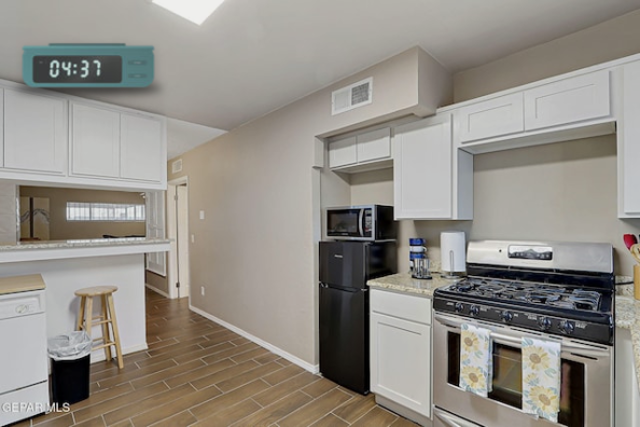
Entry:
4.37
